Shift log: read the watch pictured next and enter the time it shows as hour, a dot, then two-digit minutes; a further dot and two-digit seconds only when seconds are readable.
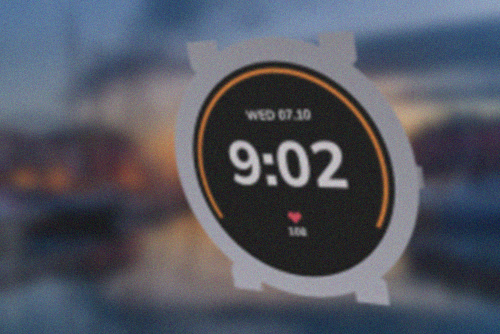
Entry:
9.02
